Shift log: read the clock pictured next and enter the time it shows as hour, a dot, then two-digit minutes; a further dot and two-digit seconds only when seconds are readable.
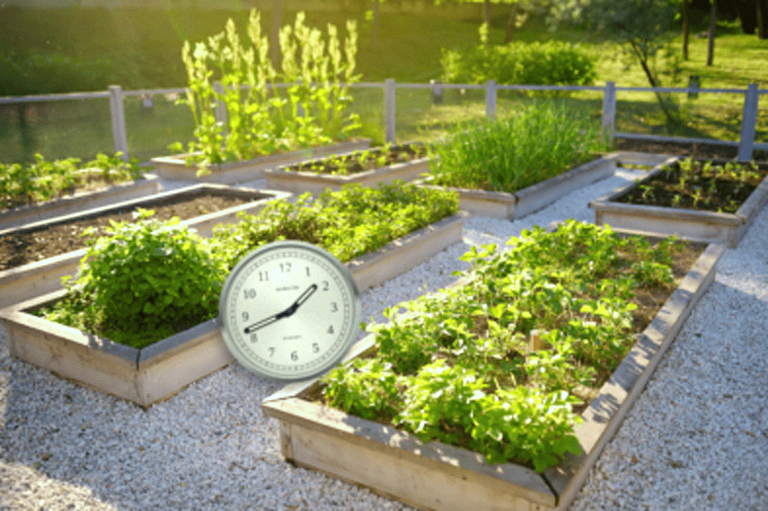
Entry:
1.42
